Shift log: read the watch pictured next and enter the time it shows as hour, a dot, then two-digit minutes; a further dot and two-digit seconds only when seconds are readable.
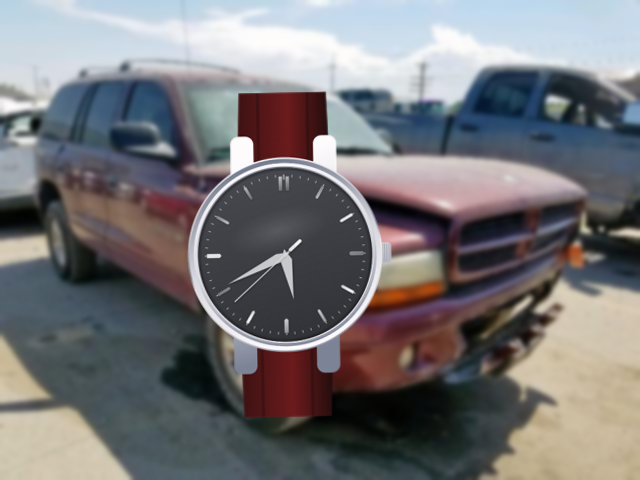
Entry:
5.40.38
